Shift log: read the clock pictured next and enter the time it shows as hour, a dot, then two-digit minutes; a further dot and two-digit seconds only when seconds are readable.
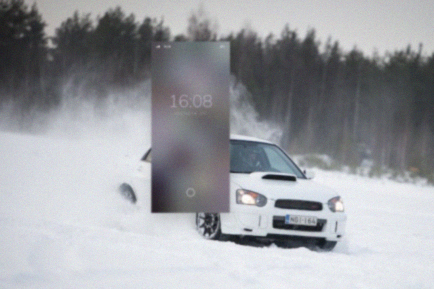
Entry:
16.08
